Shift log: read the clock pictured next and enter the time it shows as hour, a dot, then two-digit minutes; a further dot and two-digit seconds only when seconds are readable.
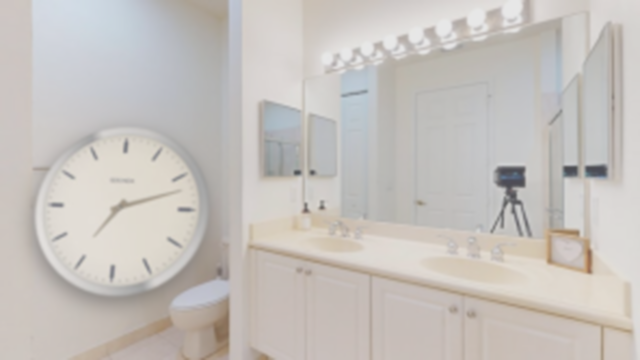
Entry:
7.12
